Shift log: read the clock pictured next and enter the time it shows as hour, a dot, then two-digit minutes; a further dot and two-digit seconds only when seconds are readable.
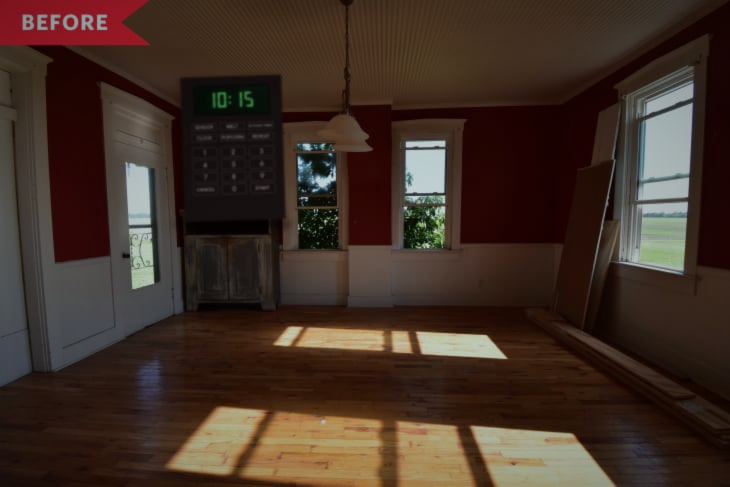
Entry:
10.15
